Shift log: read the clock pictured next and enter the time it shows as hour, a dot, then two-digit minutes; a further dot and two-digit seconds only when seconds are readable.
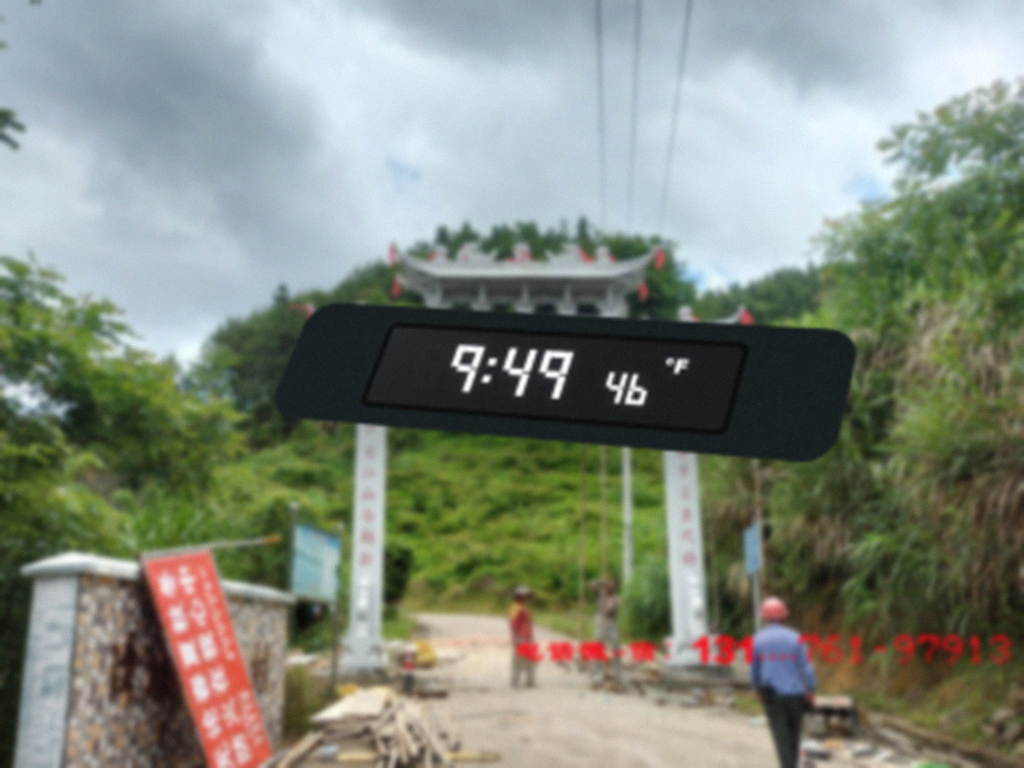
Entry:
9.49
